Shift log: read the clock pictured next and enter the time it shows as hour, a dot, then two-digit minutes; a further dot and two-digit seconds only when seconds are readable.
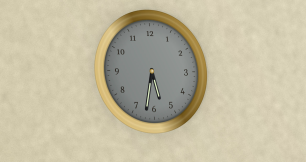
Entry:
5.32
